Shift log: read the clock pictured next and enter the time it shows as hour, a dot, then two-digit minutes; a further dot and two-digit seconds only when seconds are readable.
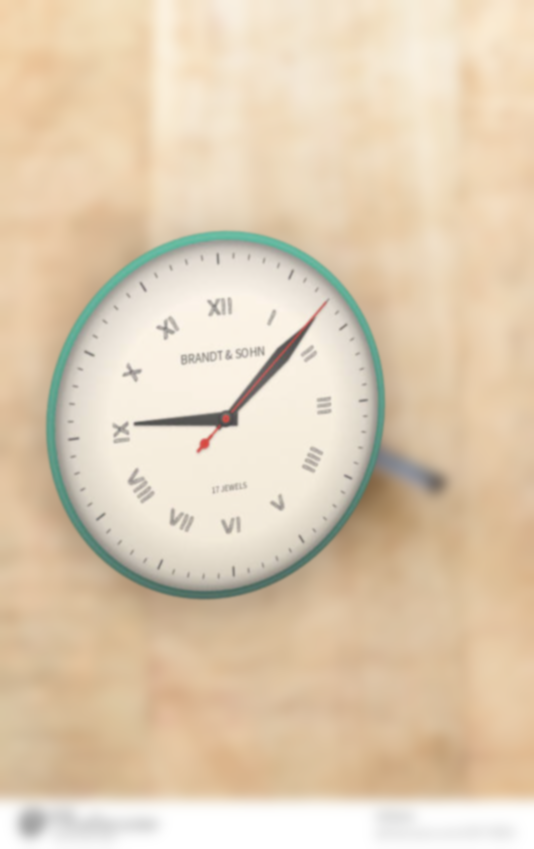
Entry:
9.08.08
